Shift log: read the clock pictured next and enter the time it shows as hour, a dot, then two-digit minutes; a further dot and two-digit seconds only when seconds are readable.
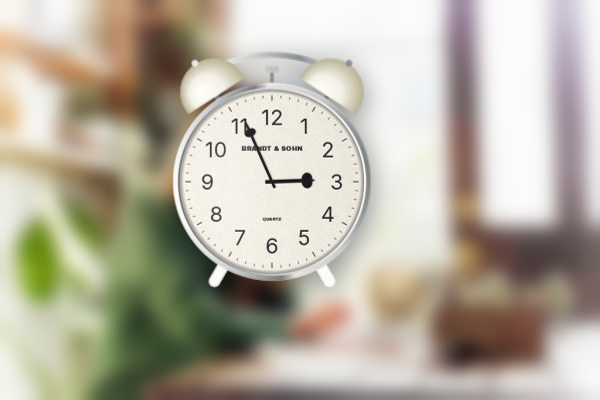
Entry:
2.56
